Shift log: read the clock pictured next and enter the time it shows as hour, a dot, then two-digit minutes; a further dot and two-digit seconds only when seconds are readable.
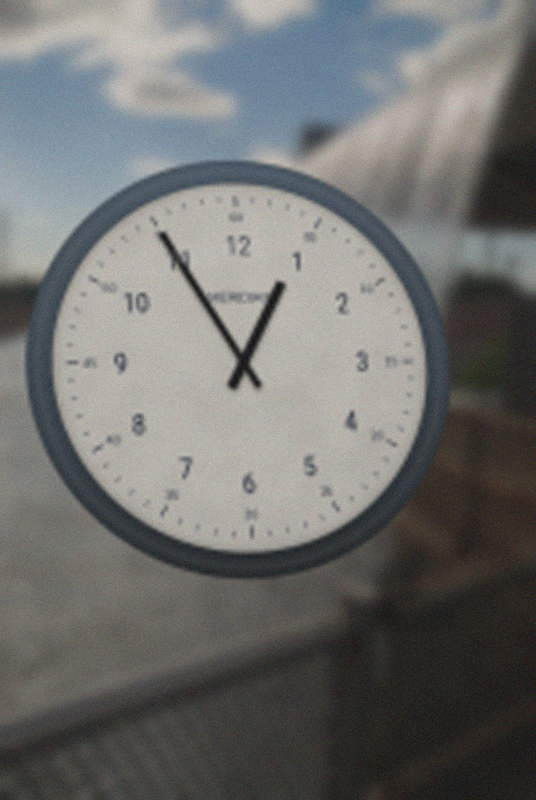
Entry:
12.55
